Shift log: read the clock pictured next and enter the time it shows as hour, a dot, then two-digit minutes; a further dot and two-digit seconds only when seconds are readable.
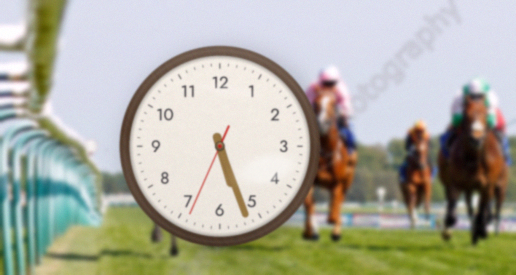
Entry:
5.26.34
